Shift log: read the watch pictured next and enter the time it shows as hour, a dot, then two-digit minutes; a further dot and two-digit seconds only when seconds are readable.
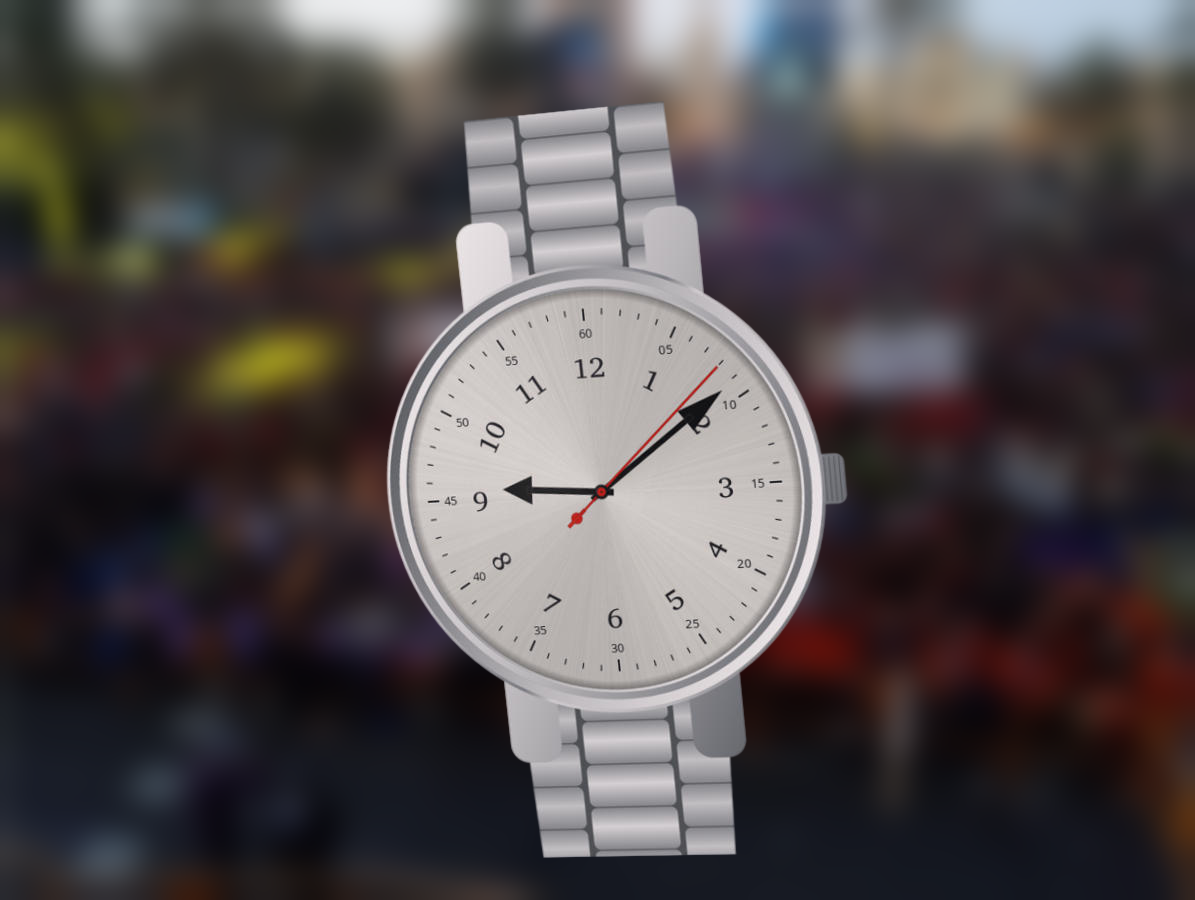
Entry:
9.09.08
